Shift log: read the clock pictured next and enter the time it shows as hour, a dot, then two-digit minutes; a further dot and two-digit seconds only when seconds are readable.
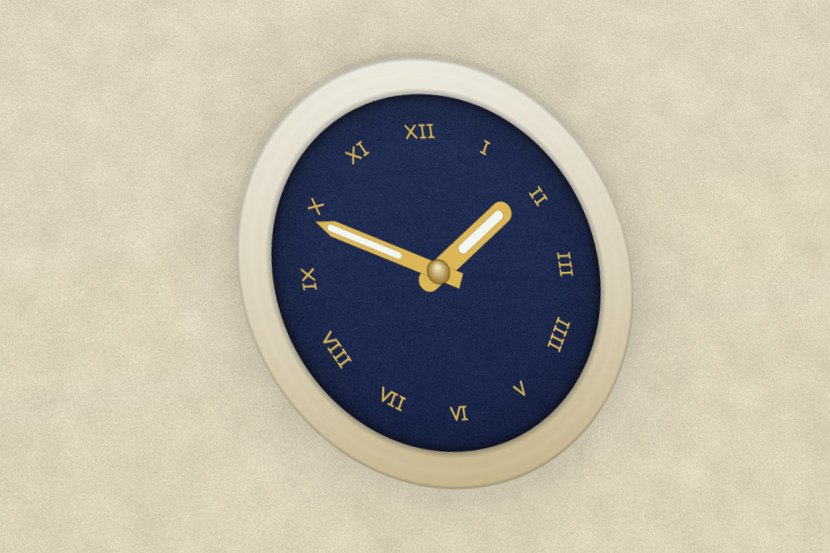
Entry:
1.49
